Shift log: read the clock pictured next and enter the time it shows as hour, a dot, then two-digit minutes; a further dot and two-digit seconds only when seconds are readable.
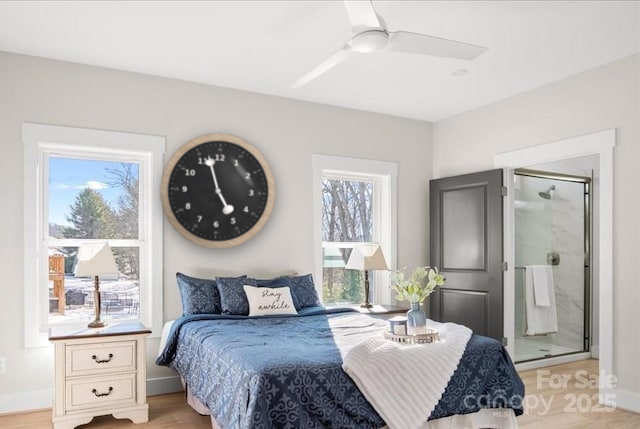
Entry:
4.57
